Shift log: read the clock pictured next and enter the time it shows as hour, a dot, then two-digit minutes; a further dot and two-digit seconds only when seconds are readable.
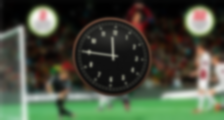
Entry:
11.45
